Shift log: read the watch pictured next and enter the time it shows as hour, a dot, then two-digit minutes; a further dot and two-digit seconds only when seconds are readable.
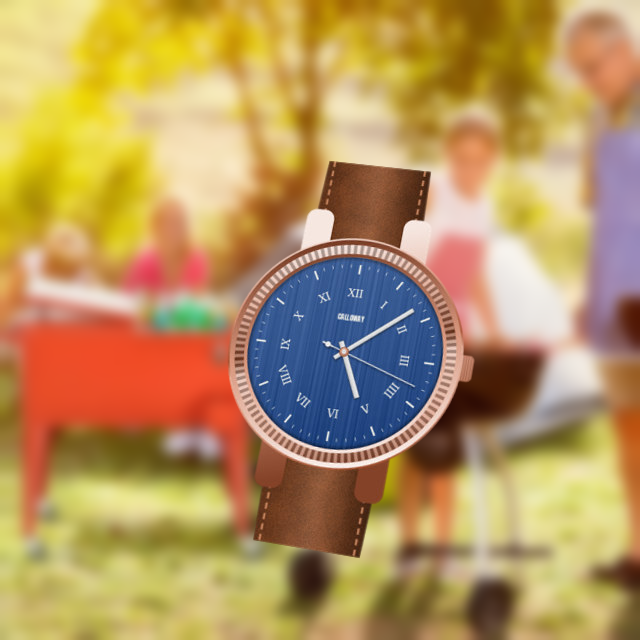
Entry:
5.08.18
